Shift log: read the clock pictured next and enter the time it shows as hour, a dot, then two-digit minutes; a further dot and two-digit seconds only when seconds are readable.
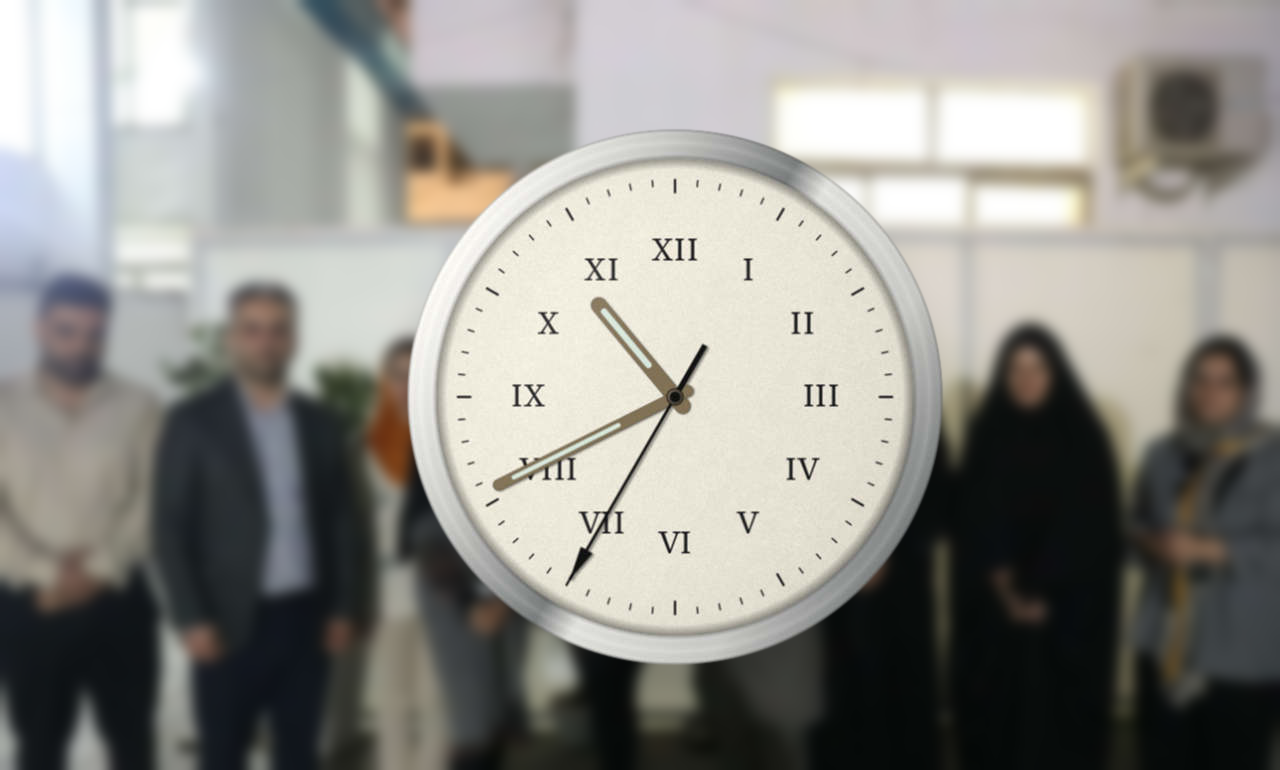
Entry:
10.40.35
